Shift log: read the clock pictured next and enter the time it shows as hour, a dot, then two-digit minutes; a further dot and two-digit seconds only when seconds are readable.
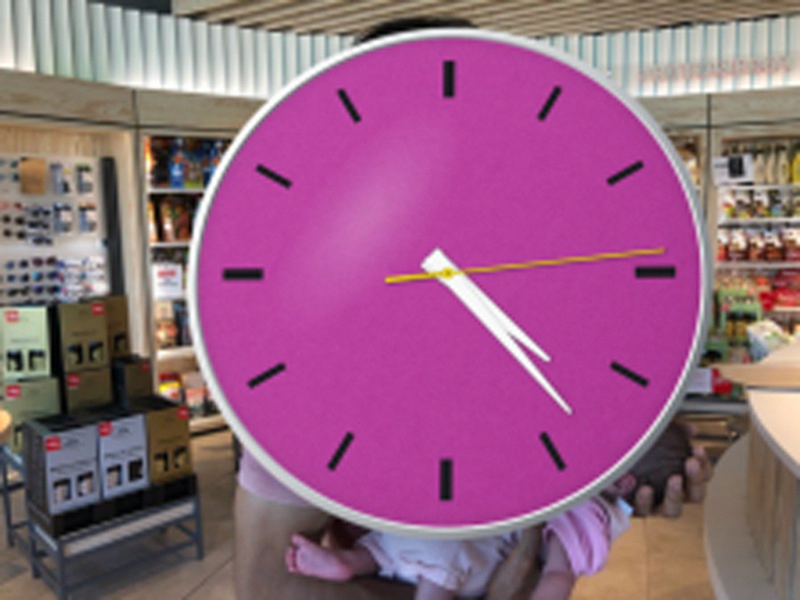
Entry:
4.23.14
